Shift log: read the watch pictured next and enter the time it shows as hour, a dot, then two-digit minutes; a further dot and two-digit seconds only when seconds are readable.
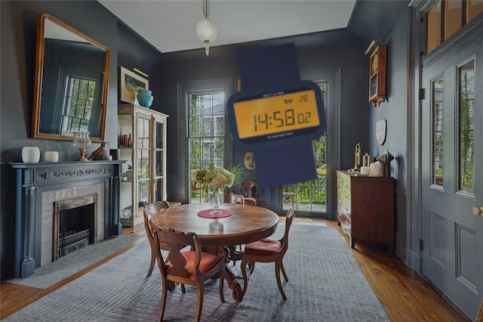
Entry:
14.58.02
